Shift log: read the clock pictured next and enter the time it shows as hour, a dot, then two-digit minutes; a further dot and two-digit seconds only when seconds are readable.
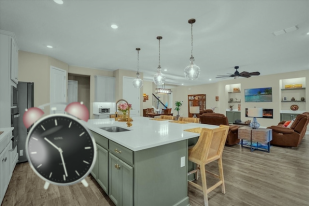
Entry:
10.29
